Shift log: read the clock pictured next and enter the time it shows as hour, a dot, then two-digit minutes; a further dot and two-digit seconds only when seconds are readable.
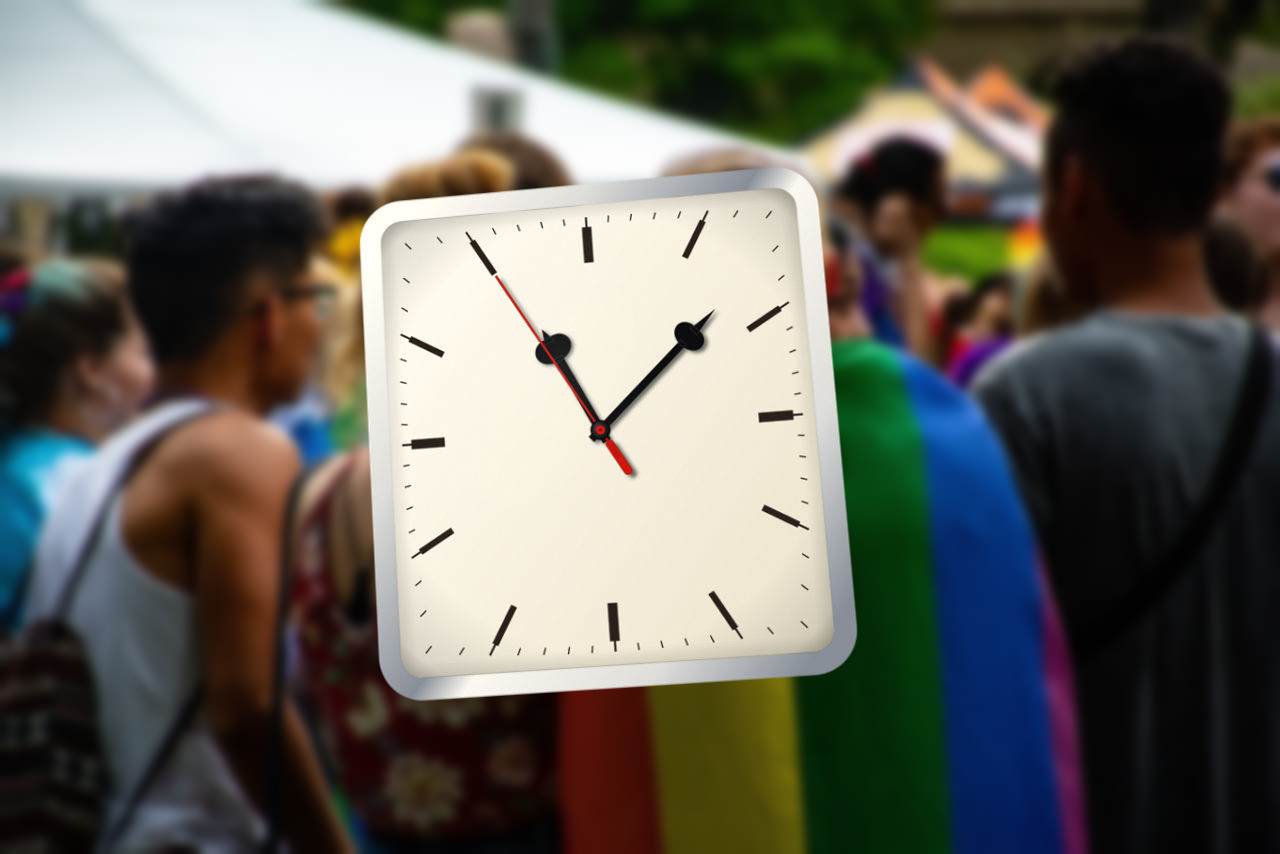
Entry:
11.07.55
